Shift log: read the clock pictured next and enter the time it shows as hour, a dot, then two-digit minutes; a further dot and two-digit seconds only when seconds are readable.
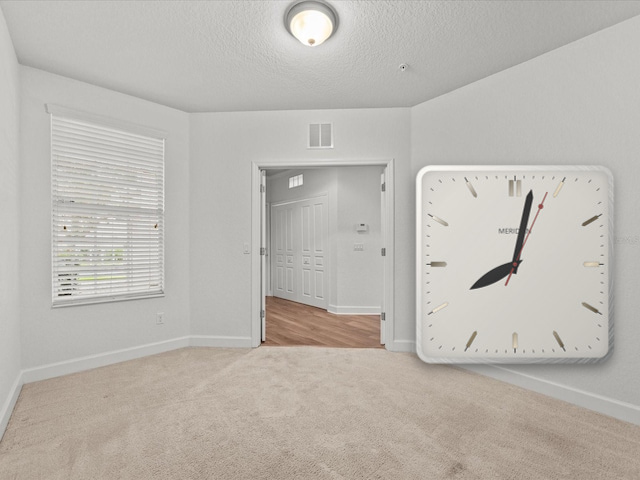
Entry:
8.02.04
